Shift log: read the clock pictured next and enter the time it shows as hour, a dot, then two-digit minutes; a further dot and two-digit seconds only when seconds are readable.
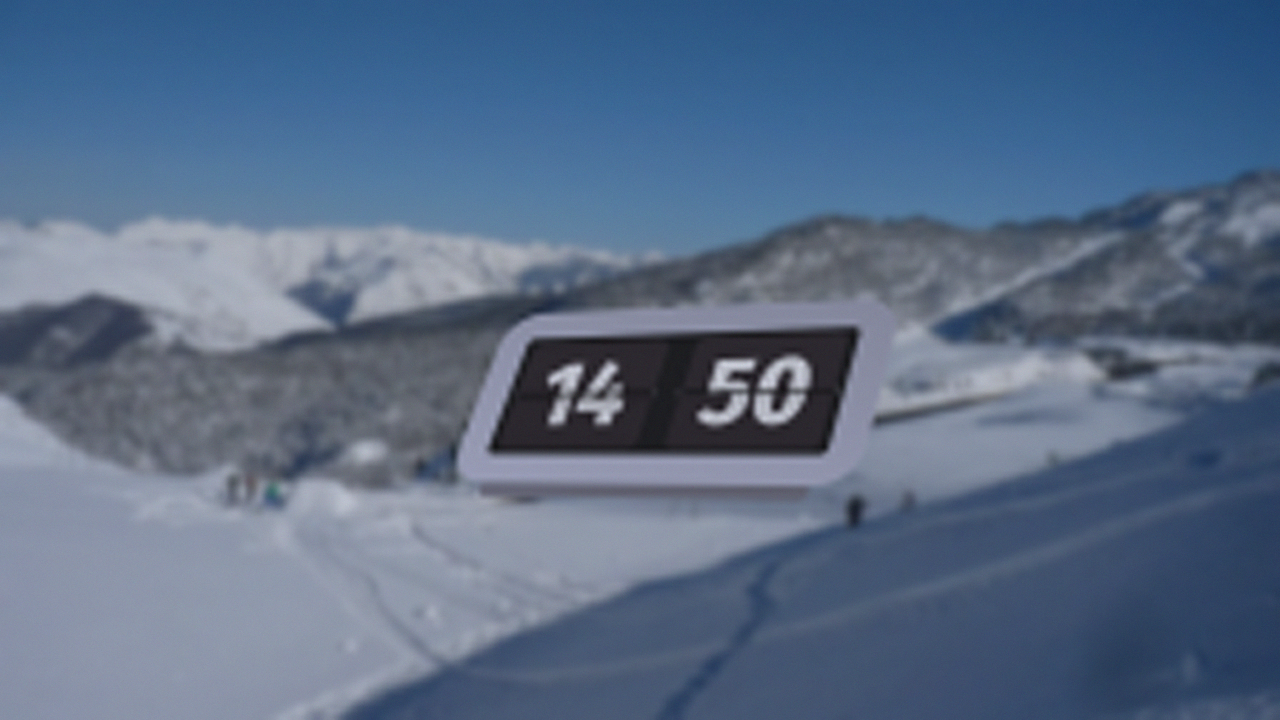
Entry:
14.50
